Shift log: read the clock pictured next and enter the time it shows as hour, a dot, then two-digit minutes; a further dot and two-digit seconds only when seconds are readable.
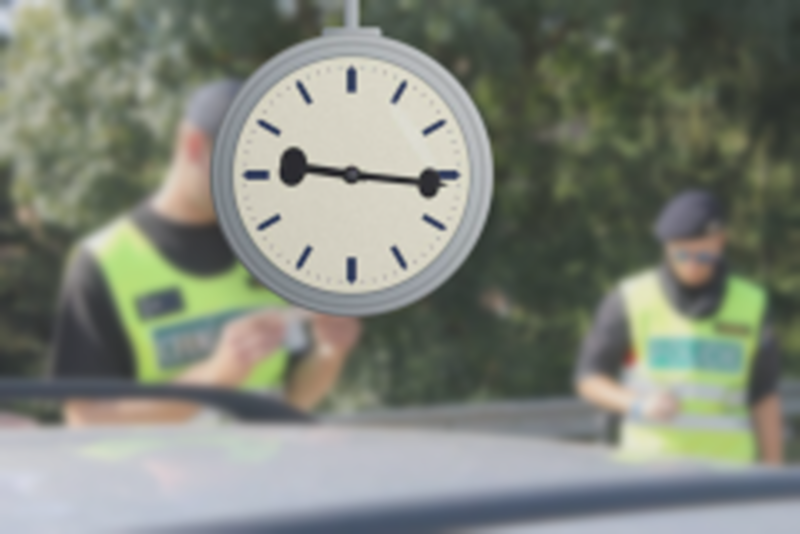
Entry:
9.16
